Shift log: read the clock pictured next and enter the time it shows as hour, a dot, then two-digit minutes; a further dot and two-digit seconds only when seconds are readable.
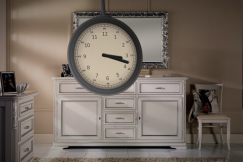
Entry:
3.18
